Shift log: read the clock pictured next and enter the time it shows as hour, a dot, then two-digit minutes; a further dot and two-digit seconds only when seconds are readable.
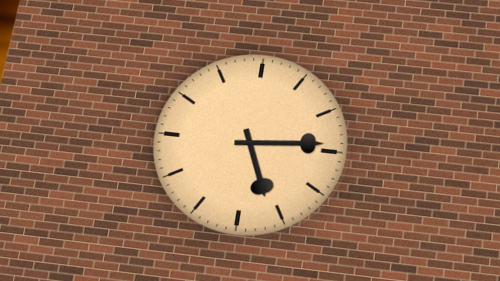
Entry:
5.14
